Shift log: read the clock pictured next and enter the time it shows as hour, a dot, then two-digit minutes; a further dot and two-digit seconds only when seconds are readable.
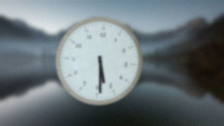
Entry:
5.29
